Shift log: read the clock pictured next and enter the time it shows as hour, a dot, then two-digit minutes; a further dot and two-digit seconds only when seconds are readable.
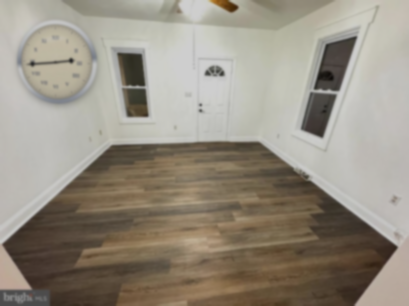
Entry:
2.44
